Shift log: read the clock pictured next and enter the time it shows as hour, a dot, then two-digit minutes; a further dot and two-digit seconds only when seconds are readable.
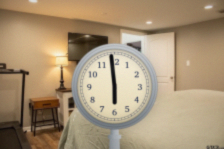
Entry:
5.59
